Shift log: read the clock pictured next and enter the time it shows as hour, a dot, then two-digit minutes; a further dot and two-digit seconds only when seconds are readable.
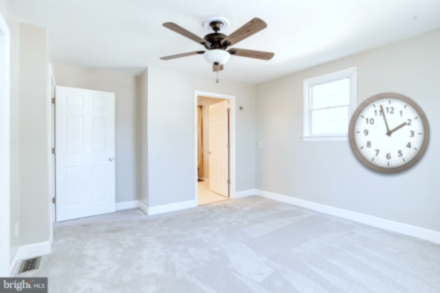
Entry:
1.57
